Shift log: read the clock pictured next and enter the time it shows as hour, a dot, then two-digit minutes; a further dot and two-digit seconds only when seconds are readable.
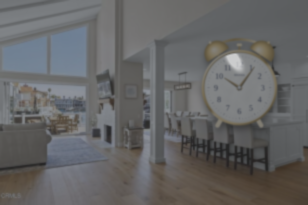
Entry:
10.06
